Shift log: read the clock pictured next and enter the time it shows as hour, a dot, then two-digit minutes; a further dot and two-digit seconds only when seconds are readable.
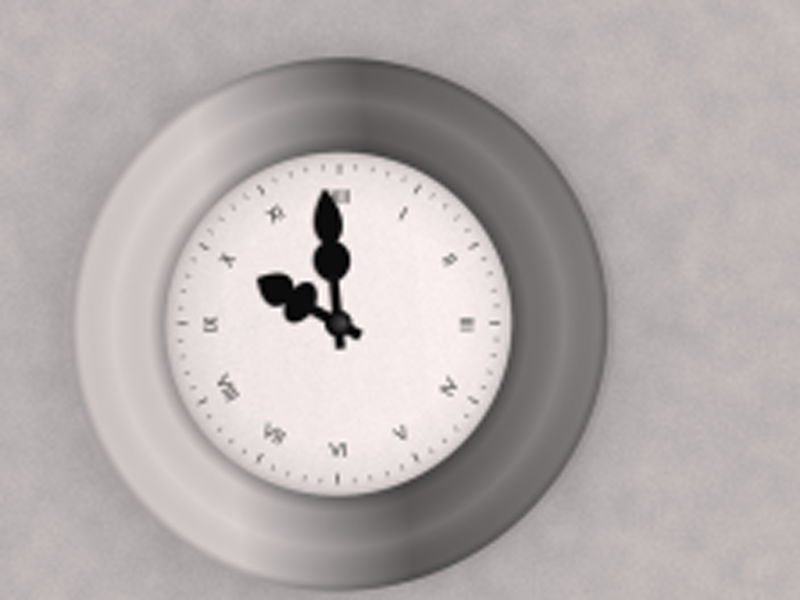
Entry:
9.59
